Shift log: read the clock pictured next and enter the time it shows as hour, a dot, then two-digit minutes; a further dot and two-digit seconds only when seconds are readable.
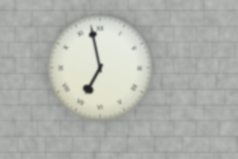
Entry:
6.58
